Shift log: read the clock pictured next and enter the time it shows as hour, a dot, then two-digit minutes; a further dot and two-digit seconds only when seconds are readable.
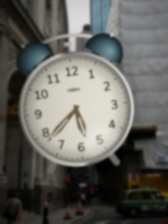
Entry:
5.38
